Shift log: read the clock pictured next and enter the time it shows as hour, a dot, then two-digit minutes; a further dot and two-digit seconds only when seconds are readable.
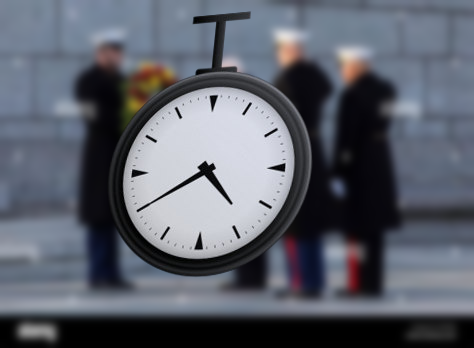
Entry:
4.40
